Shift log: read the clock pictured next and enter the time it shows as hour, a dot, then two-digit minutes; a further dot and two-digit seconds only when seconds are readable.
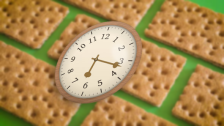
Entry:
6.17
